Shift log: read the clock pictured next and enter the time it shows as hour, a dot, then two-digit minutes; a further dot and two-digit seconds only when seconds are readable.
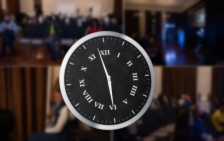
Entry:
5.58
